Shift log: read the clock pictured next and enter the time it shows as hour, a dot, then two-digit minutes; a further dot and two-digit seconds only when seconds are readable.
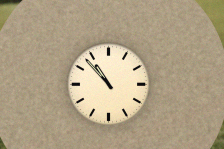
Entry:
10.53
